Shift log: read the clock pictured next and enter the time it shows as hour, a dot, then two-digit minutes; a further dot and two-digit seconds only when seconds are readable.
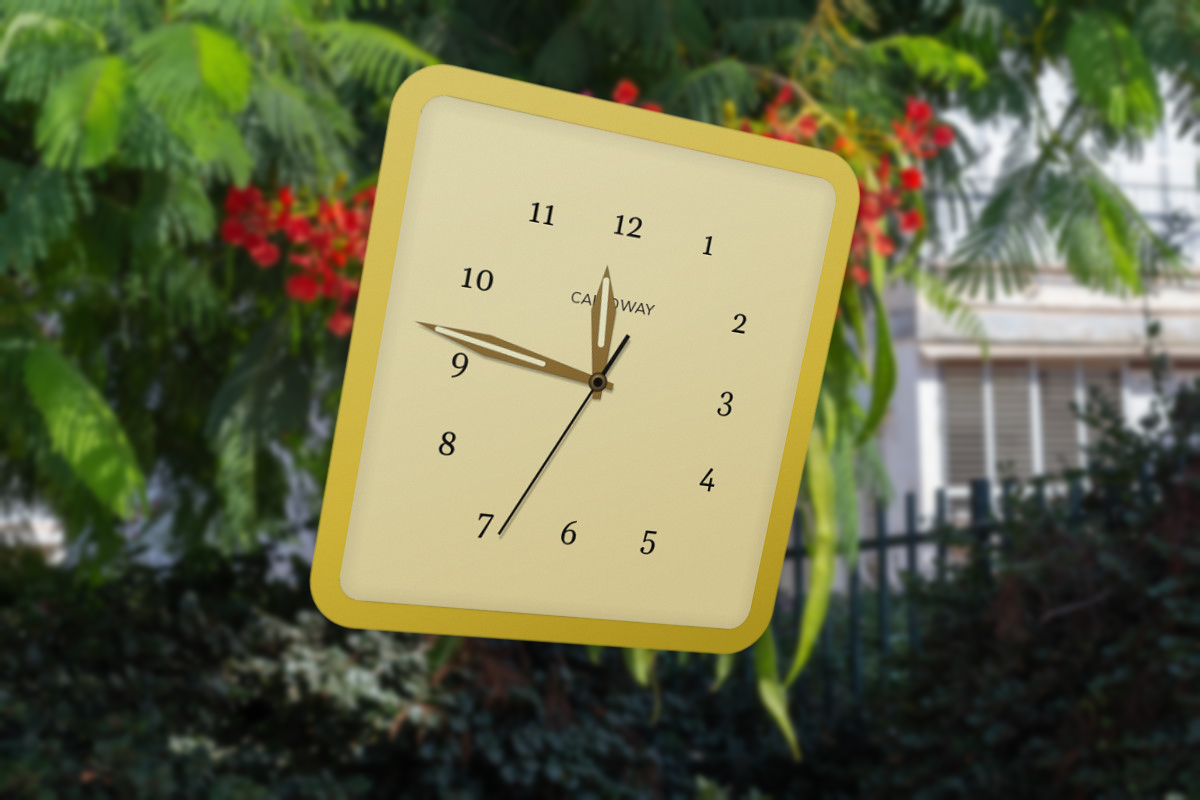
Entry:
11.46.34
